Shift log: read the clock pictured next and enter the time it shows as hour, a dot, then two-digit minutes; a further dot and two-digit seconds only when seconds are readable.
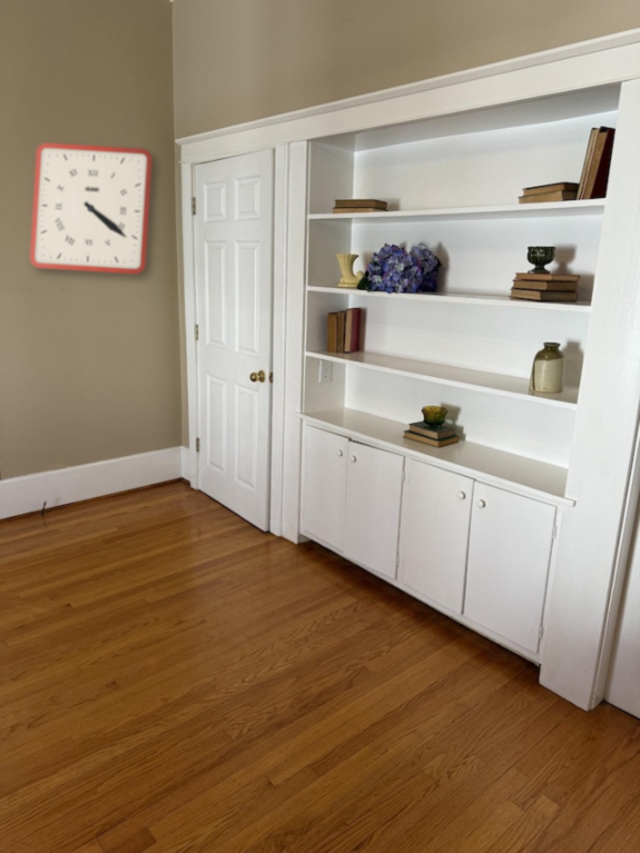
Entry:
4.21
